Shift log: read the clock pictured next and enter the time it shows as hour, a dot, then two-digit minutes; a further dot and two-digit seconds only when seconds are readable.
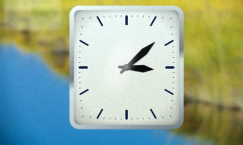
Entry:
3.08
